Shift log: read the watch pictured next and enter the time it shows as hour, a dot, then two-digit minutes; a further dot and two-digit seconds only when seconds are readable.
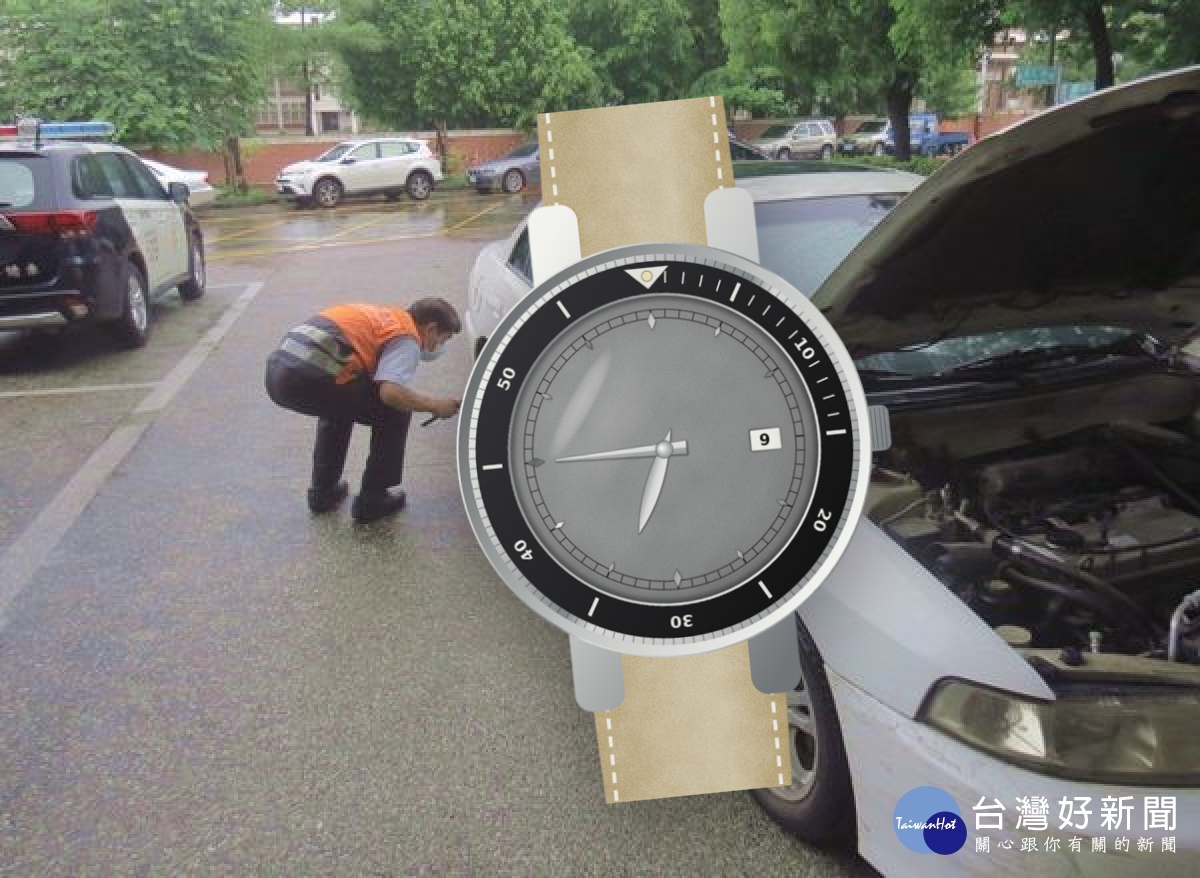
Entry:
6.45
